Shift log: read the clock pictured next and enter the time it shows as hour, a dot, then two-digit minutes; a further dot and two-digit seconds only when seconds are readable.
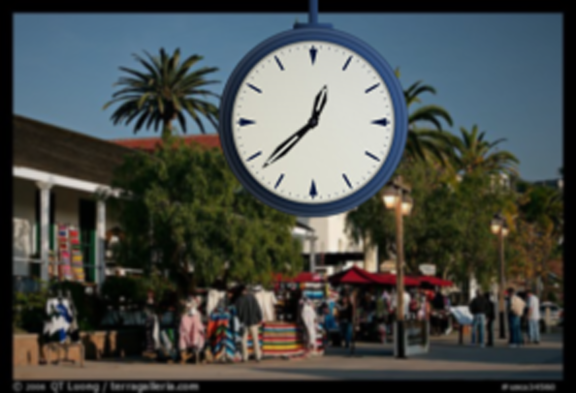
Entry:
12.38
